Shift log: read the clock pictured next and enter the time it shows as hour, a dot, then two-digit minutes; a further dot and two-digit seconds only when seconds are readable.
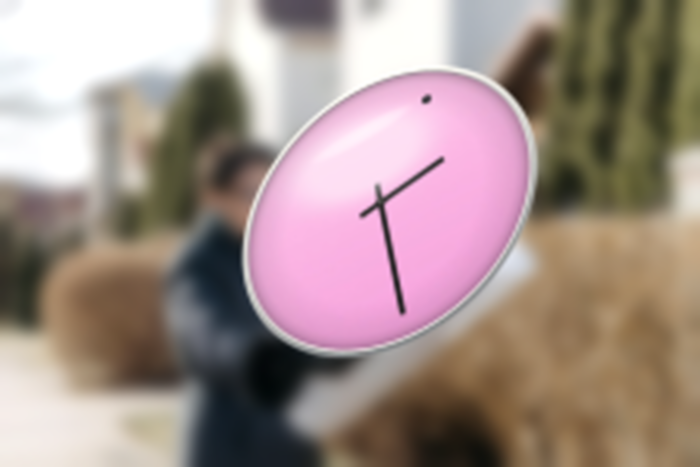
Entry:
1.24
